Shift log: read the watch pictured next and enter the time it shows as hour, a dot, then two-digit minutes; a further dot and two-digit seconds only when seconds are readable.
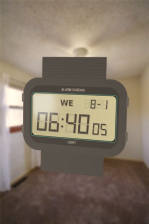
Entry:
6.40.05
